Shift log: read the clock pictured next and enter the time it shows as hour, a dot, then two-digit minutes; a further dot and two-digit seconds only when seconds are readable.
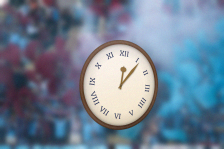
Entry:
12.06
